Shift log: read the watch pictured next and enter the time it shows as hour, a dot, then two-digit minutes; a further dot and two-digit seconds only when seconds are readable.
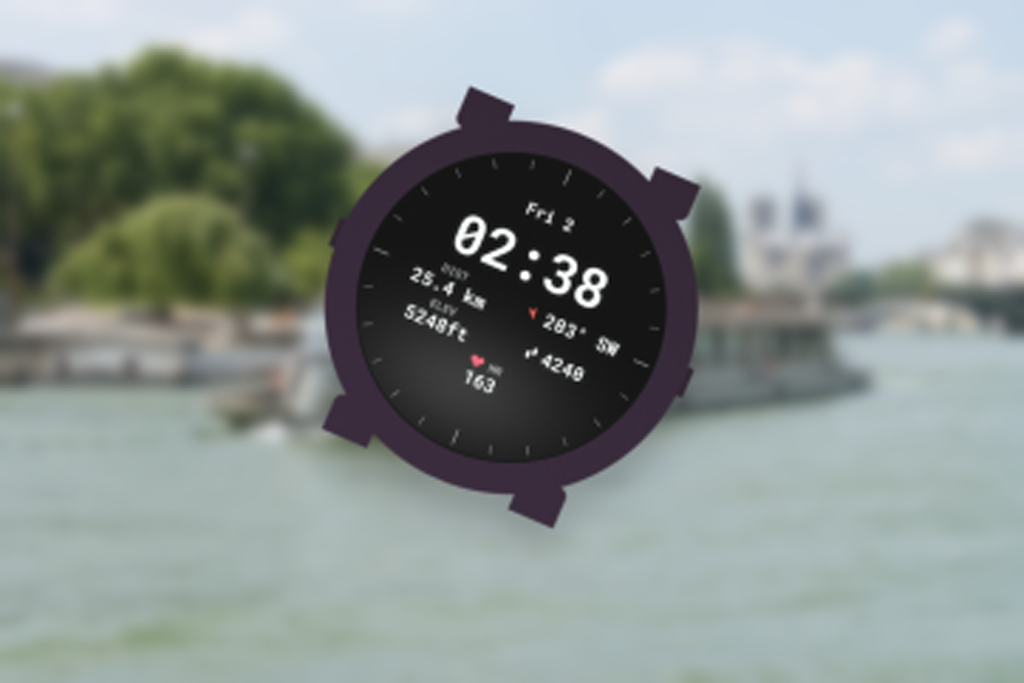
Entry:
2.38
